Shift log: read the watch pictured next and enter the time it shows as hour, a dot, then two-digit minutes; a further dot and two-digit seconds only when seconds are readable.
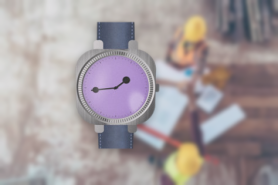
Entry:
1.44
